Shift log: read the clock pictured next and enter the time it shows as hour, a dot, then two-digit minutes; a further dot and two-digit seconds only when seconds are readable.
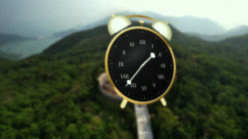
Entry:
1.37
